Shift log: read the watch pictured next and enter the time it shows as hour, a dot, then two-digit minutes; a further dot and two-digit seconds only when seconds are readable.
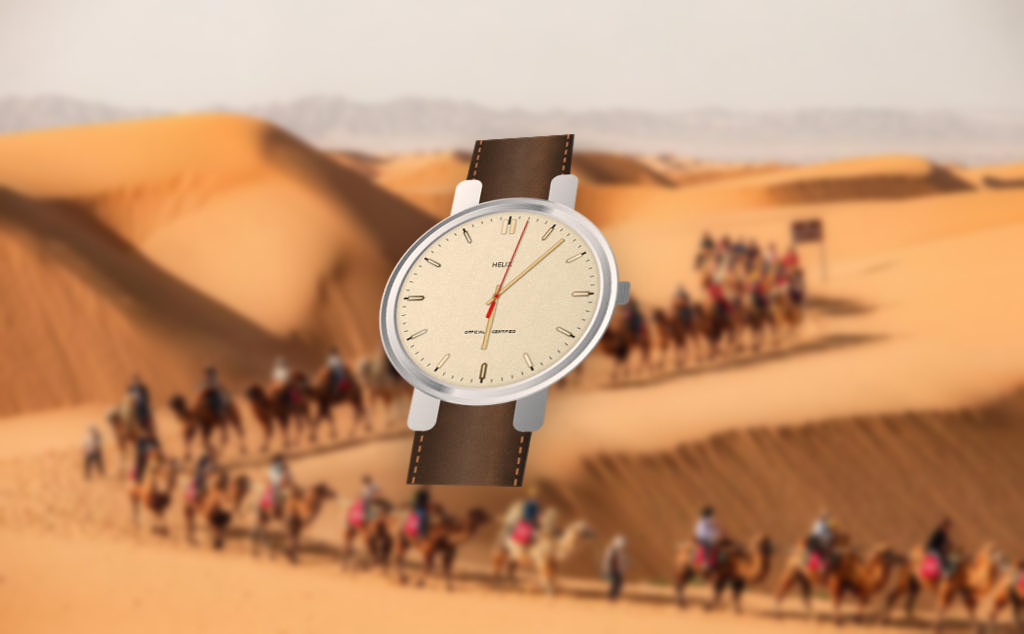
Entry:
6.07.02
